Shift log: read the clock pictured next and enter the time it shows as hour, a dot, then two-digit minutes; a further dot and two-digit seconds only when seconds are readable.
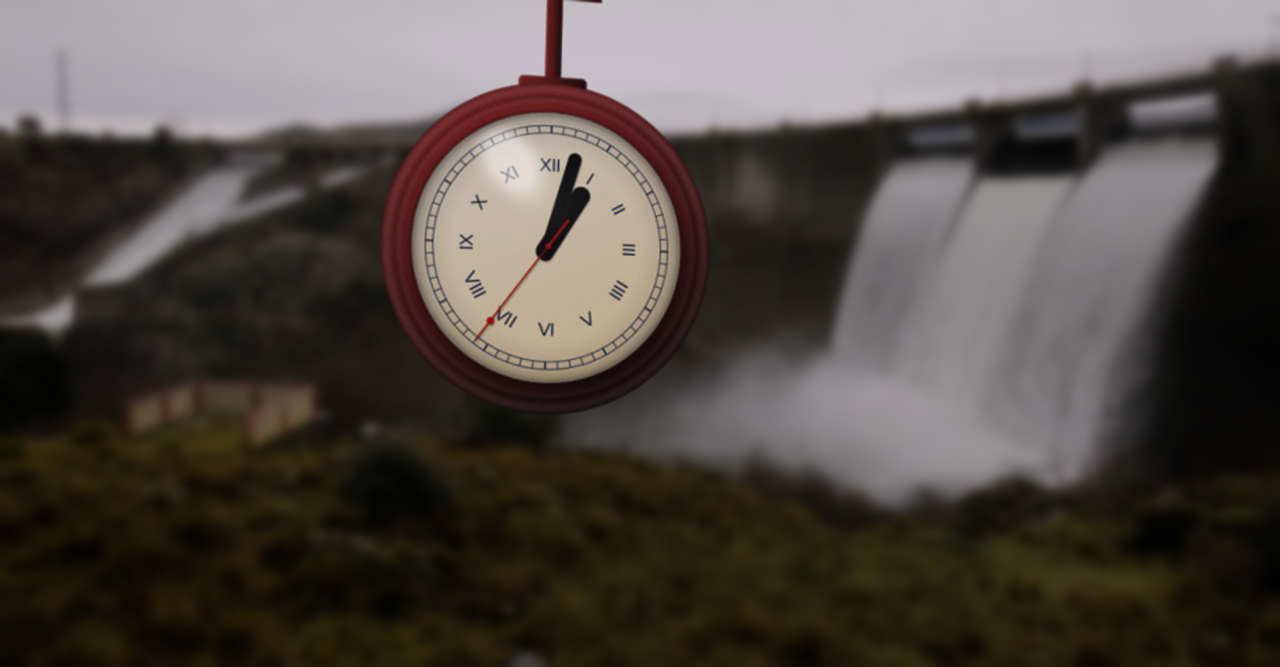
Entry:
1.02.36
